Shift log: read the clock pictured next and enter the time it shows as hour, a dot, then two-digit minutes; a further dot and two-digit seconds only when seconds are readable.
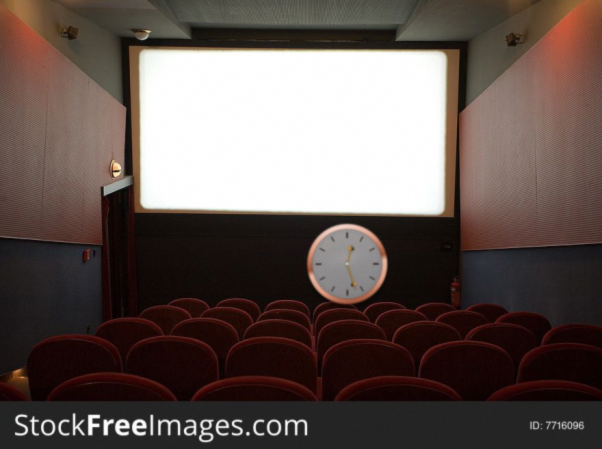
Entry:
12.27
